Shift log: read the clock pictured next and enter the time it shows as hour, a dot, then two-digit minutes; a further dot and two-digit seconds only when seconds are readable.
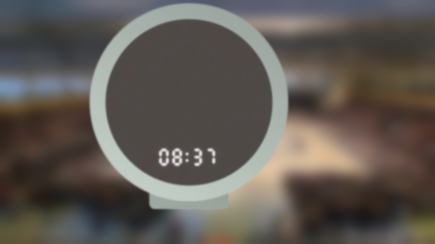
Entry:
8.37
